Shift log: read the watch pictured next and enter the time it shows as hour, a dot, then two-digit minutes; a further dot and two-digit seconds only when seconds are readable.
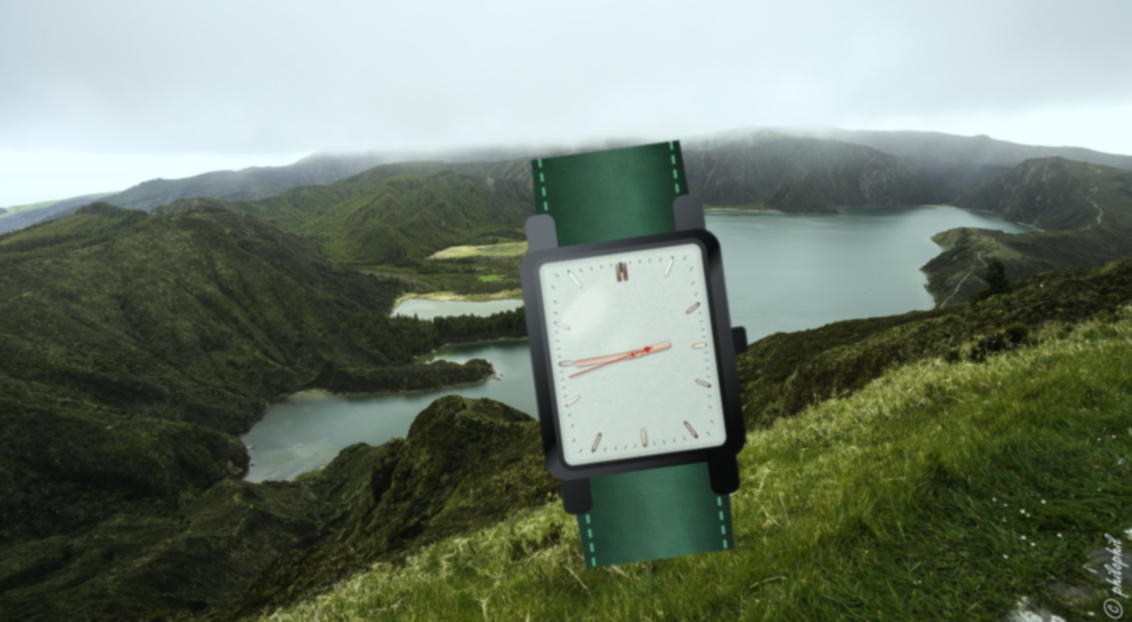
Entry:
2.44.43
